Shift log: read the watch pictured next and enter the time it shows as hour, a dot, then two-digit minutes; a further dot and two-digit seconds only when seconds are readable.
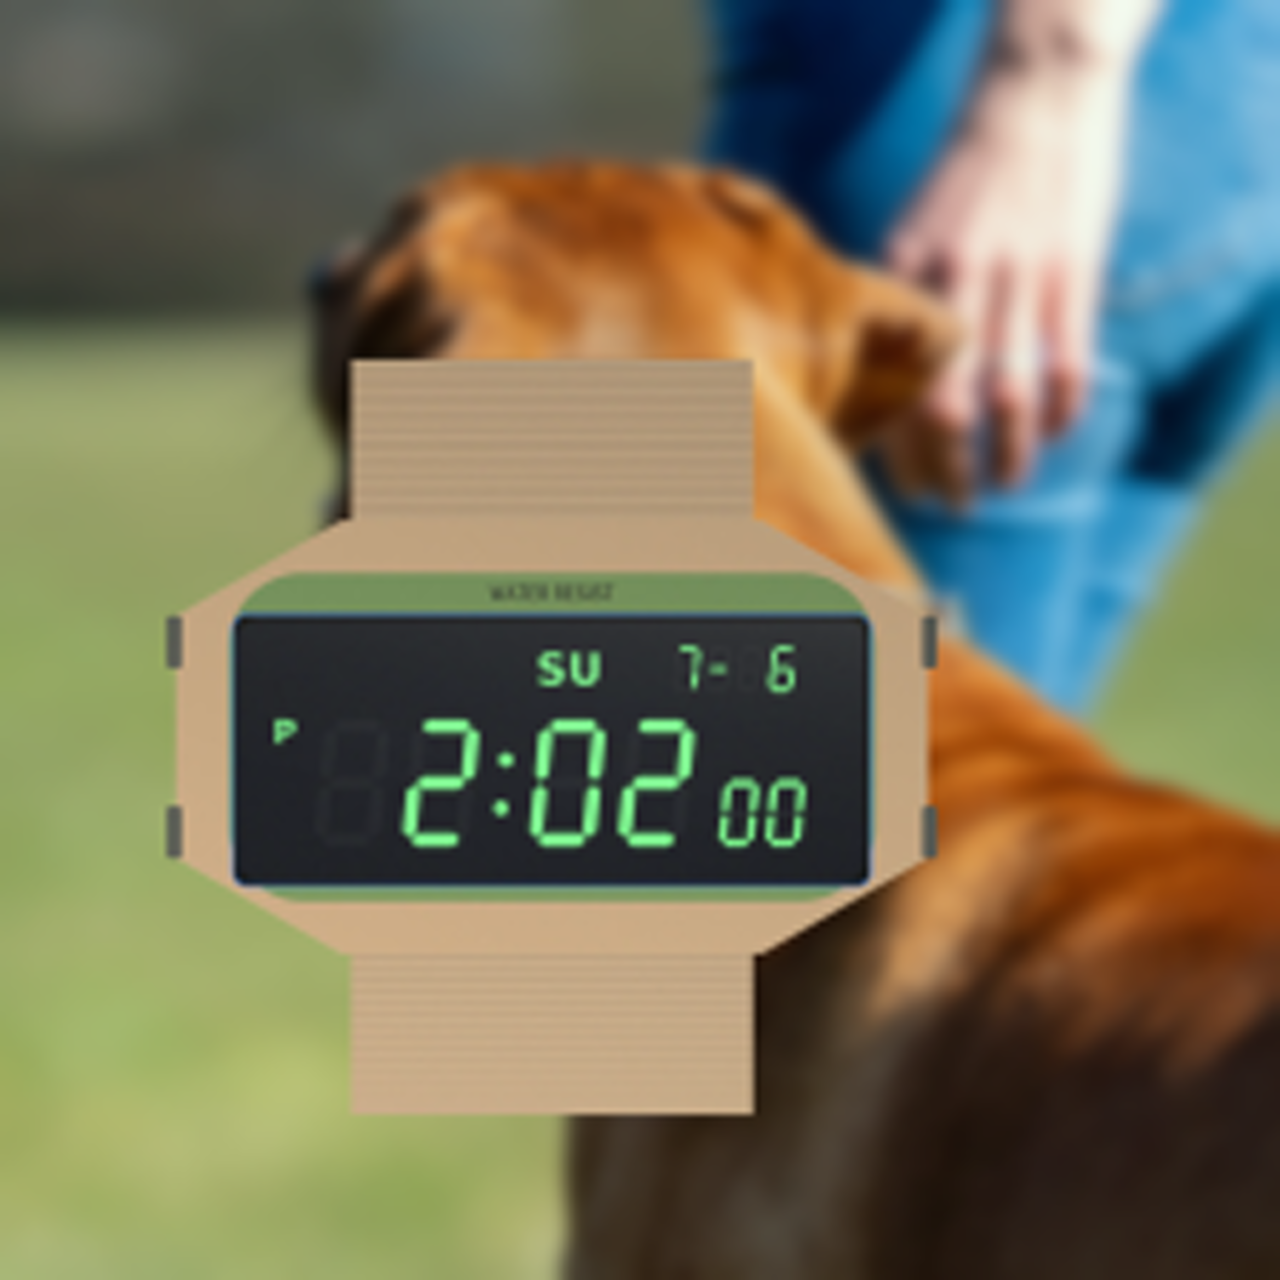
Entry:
2.02.00
